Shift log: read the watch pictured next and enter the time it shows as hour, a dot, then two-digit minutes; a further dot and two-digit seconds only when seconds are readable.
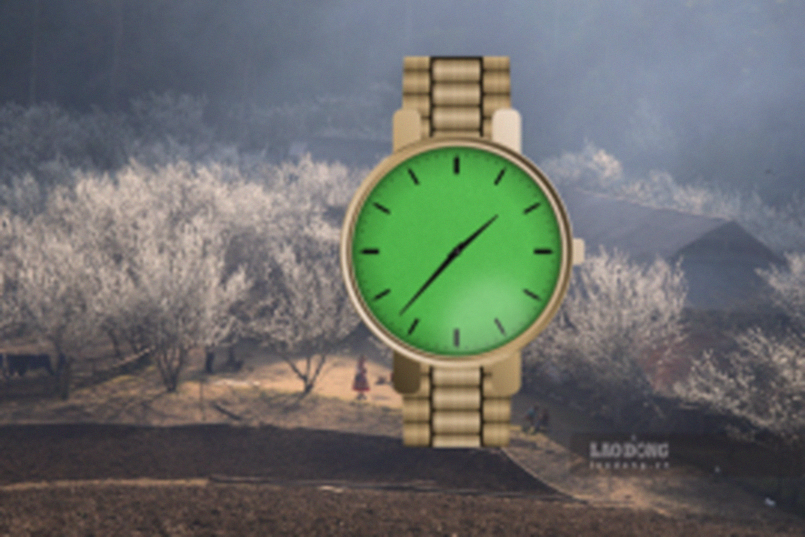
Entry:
1.37
